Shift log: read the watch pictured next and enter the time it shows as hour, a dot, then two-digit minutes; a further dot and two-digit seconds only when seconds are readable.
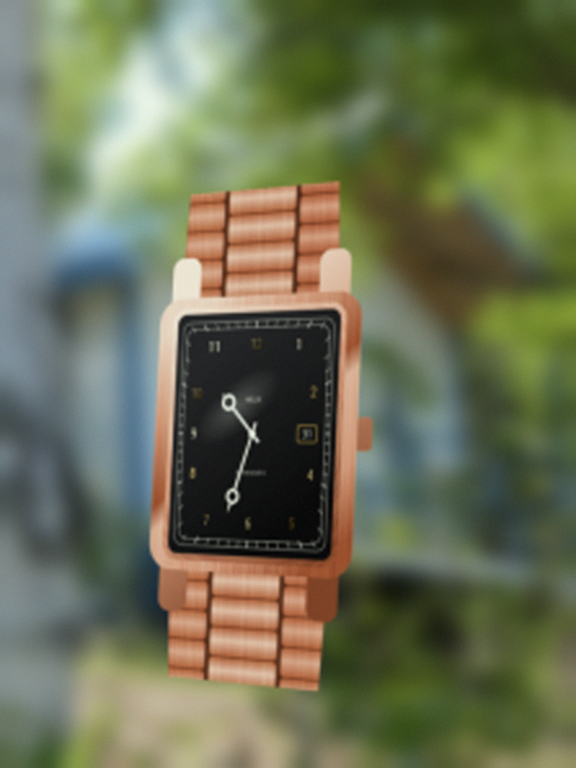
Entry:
10.33
